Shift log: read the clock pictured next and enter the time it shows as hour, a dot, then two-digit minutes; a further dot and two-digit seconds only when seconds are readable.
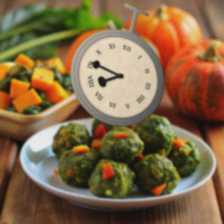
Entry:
7.46
